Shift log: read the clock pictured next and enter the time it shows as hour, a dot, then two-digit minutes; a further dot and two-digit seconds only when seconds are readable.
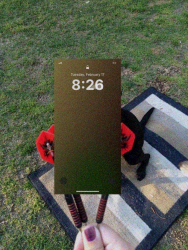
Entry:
8.26
